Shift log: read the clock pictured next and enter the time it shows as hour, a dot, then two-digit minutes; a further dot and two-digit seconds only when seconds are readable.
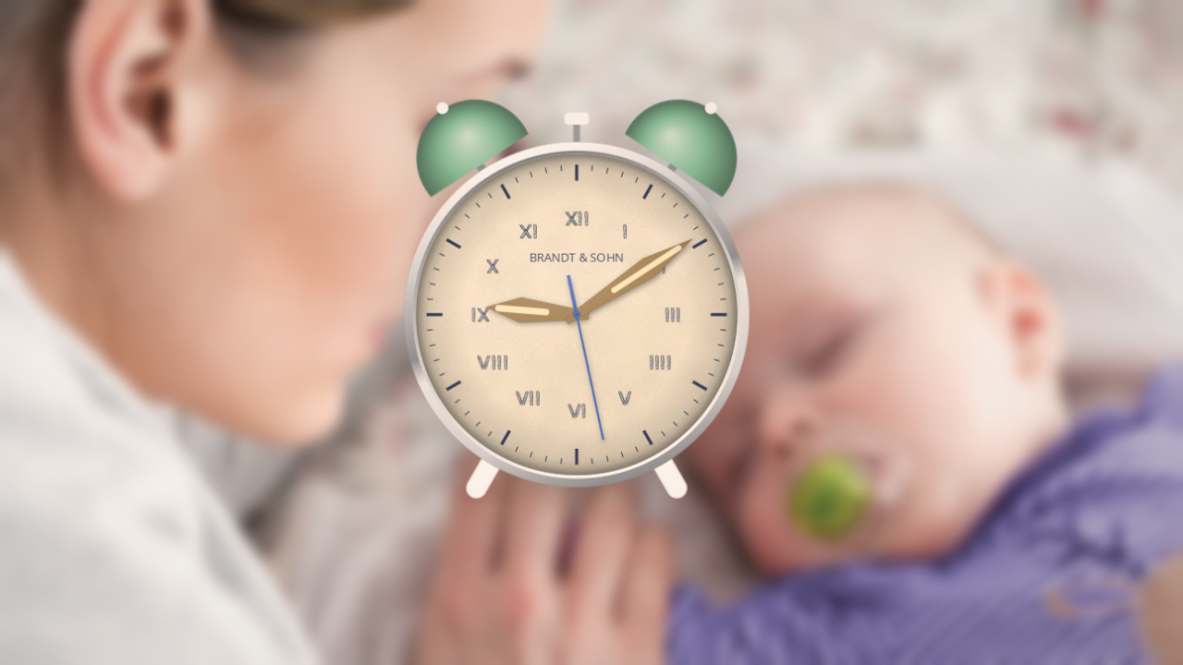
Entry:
9.09.28
